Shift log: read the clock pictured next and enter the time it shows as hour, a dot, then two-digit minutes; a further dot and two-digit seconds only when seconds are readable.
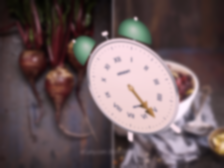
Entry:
5.27
